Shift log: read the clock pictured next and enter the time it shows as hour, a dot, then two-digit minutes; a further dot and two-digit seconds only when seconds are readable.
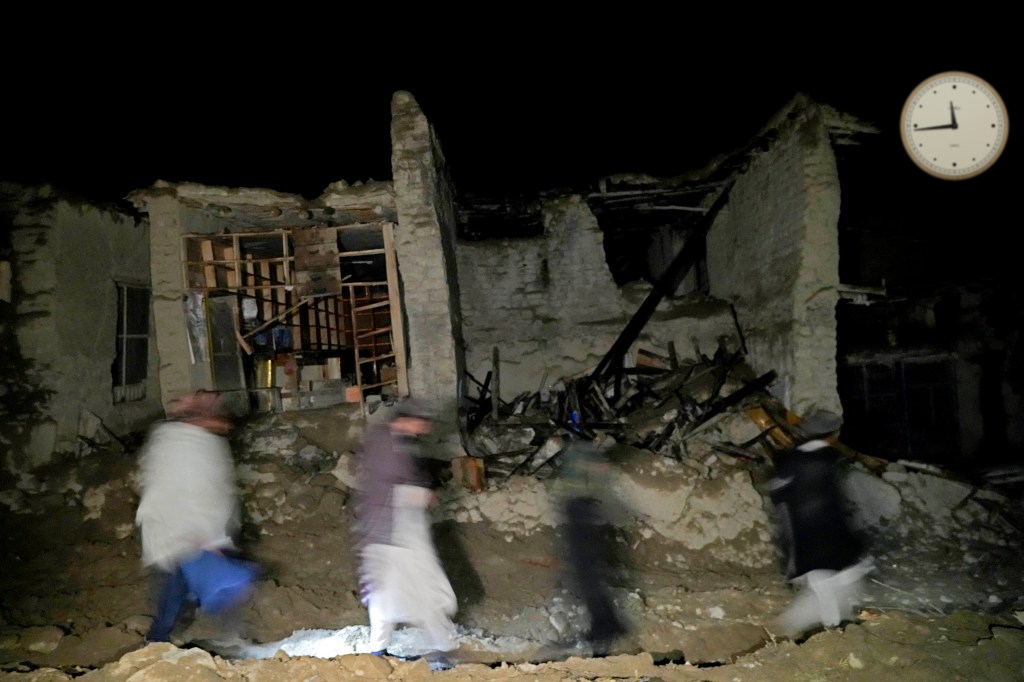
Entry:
11.44
